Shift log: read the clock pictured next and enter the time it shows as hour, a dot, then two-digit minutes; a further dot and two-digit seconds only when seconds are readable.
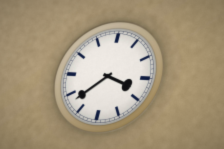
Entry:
3.38
